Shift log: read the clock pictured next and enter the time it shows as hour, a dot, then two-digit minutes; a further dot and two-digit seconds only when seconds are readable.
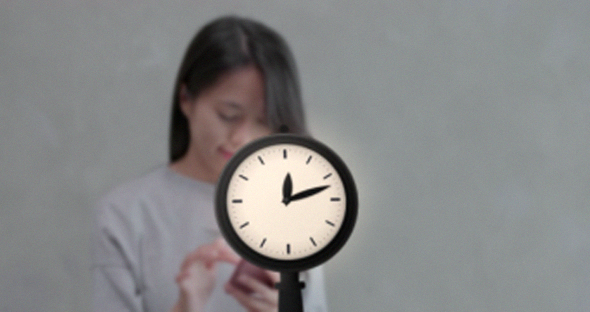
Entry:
12.12
